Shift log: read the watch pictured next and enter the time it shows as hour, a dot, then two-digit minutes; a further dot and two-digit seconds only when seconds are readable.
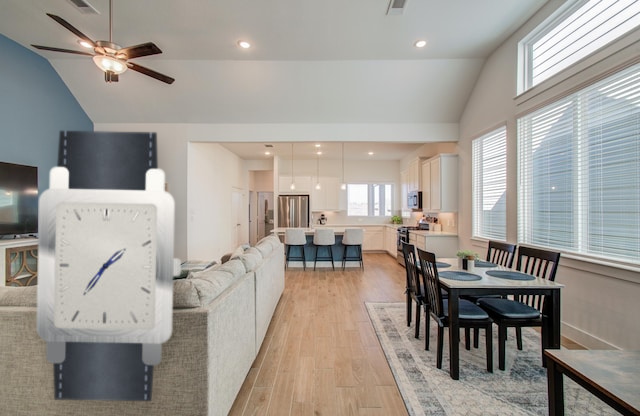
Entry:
1.36
